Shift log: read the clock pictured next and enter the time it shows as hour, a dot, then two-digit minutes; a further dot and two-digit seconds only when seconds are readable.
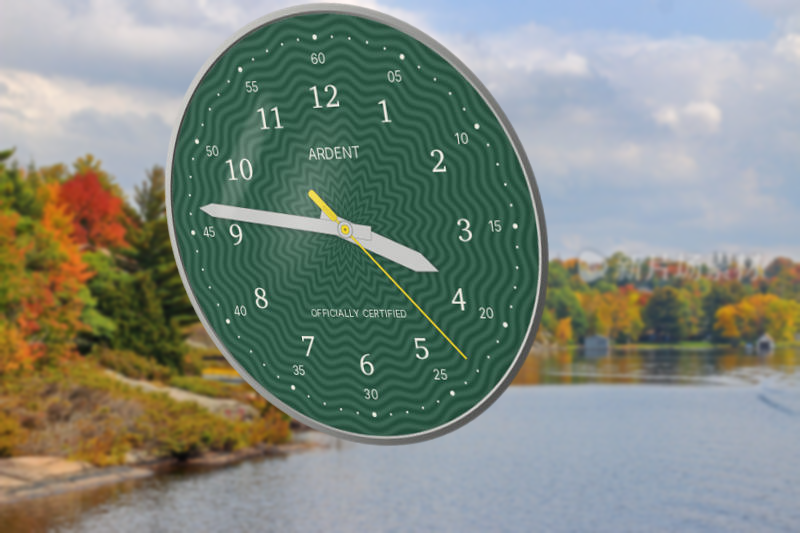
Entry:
3.46.23
